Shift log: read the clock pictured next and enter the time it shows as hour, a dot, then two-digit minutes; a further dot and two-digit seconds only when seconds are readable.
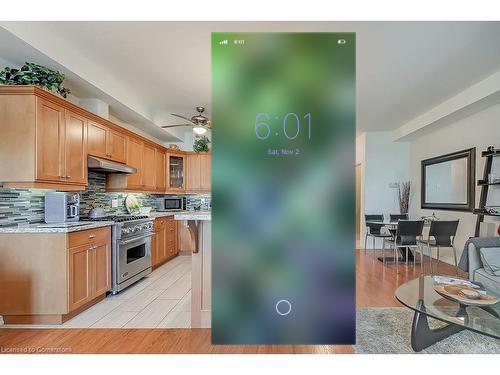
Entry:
6.01
